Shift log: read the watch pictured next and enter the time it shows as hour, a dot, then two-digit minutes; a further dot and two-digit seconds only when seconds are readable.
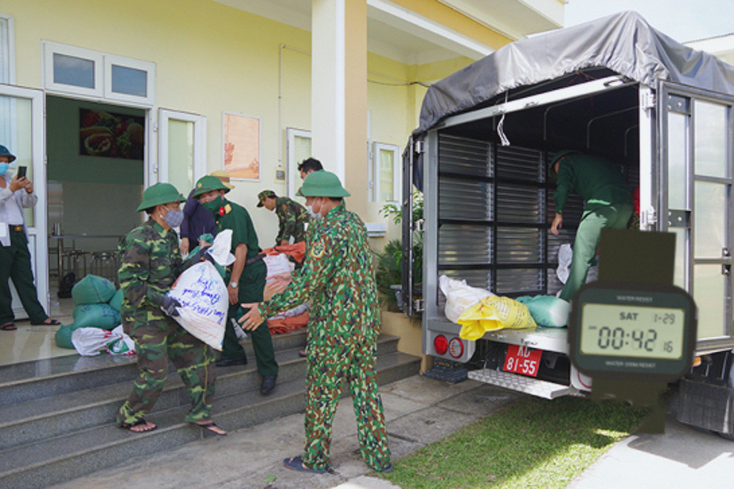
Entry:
0.42
